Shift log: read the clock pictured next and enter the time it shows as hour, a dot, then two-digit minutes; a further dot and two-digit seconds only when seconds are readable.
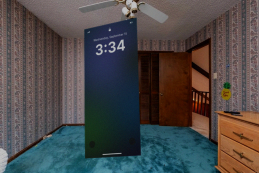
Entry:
3.34
